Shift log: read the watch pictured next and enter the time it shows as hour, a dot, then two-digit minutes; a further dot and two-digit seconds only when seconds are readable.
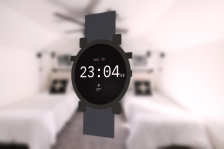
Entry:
23.04
